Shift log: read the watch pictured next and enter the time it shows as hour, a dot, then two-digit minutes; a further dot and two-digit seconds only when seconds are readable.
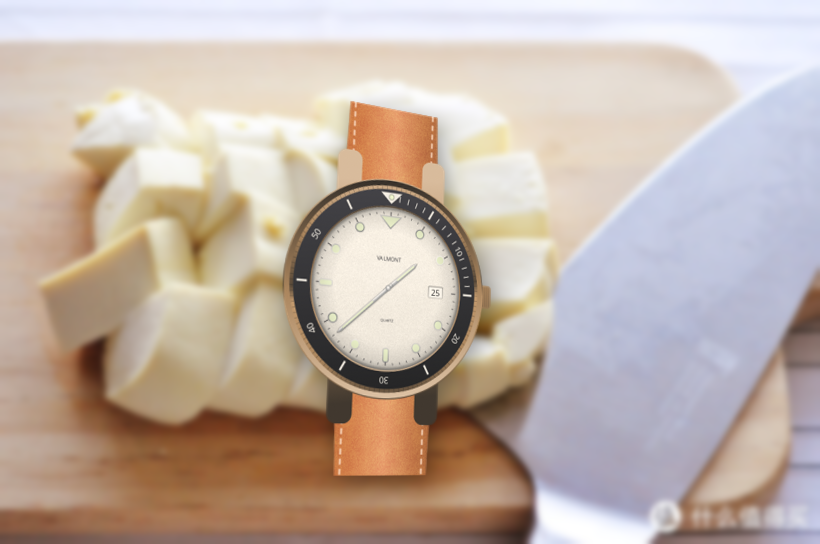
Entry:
1.38
